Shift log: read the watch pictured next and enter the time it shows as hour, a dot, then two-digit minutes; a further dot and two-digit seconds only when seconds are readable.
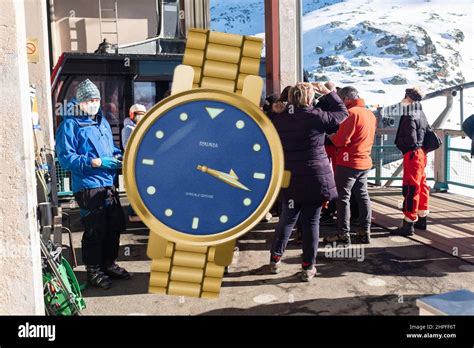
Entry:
3.18
